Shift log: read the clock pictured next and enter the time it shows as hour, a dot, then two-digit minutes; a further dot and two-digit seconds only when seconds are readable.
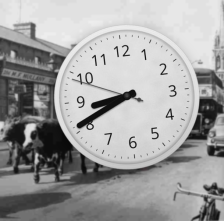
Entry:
8.40.49
